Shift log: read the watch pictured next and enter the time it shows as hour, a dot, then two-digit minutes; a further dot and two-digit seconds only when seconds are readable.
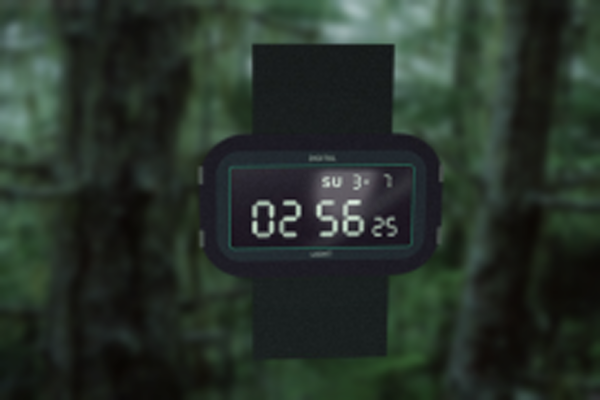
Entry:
2.56.25
